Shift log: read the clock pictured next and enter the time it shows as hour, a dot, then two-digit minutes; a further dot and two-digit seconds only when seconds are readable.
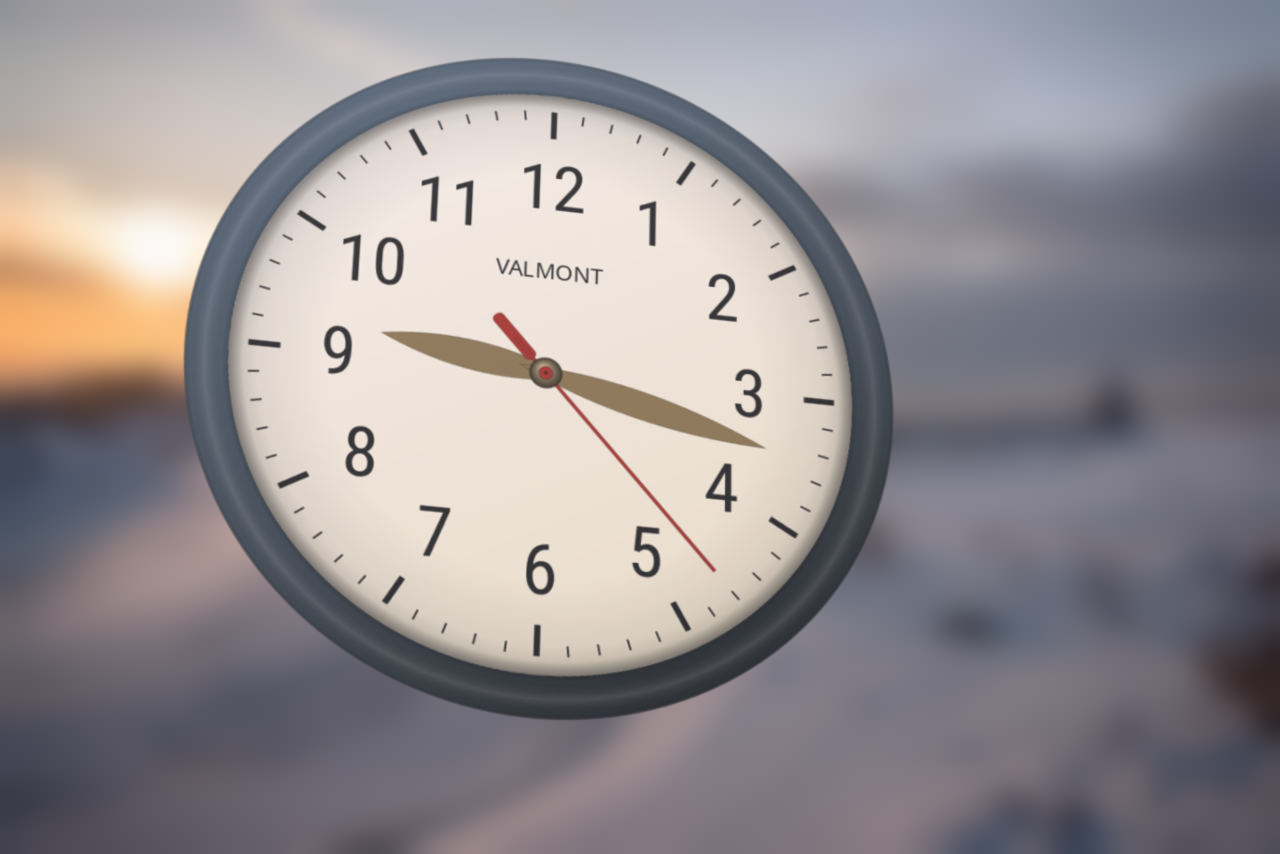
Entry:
9.17.23
